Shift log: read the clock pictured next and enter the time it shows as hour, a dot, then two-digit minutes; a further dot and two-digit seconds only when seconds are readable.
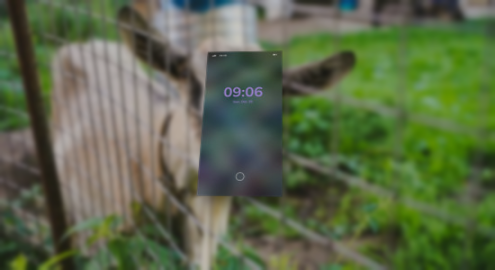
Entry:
9.06
